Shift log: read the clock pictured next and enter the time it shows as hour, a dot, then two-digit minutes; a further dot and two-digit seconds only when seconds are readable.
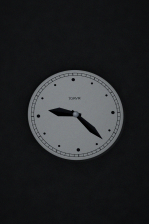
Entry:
9.23
